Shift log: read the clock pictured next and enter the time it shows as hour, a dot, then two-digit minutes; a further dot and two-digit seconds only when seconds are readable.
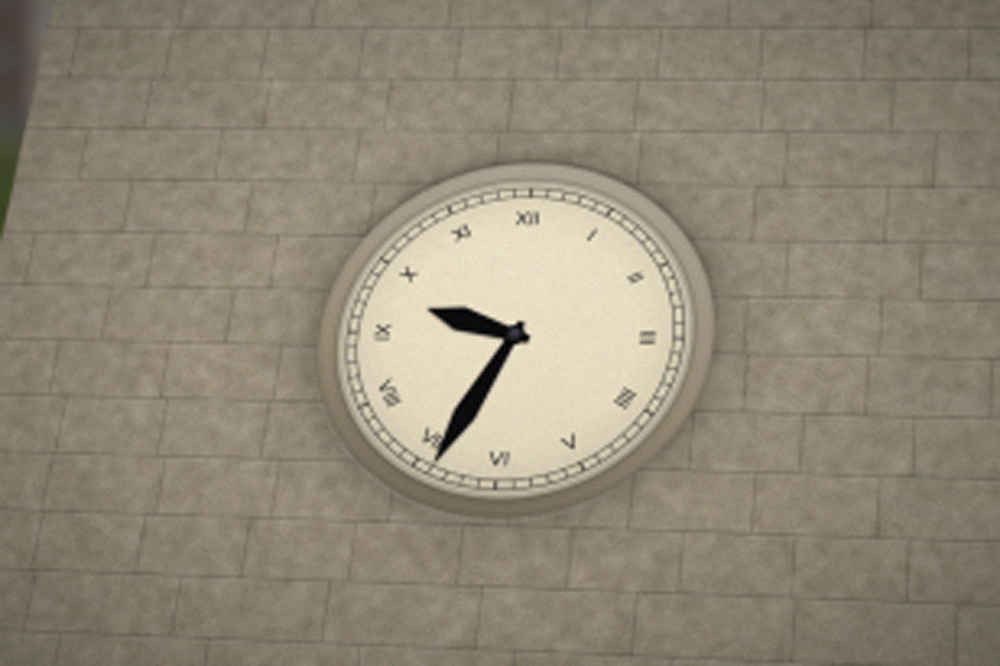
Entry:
9.34
